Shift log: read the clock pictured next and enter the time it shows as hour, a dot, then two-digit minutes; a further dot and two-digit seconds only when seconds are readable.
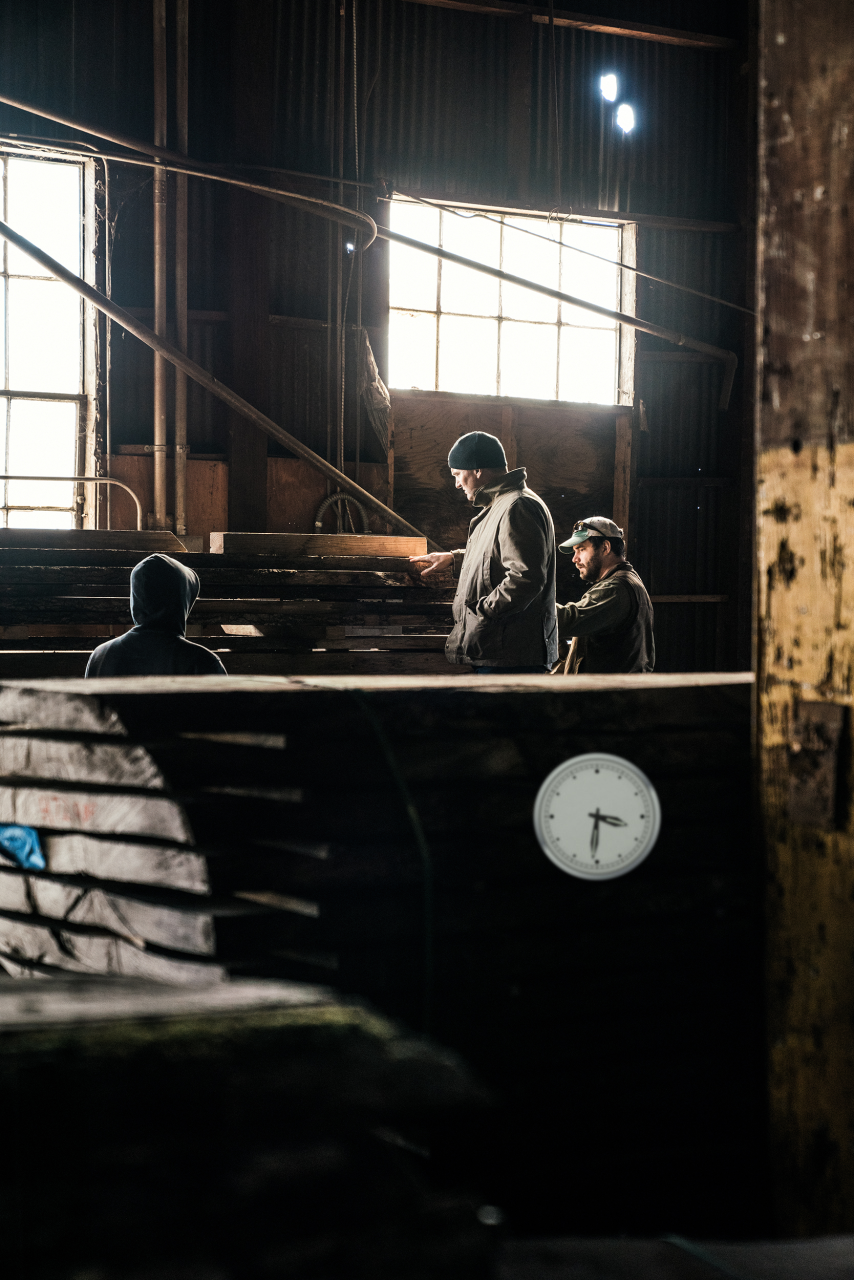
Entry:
3.31
